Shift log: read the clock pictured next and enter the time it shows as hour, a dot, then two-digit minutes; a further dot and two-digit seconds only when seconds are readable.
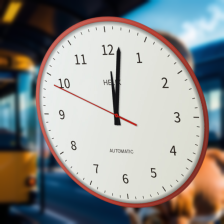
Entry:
12.01.49
